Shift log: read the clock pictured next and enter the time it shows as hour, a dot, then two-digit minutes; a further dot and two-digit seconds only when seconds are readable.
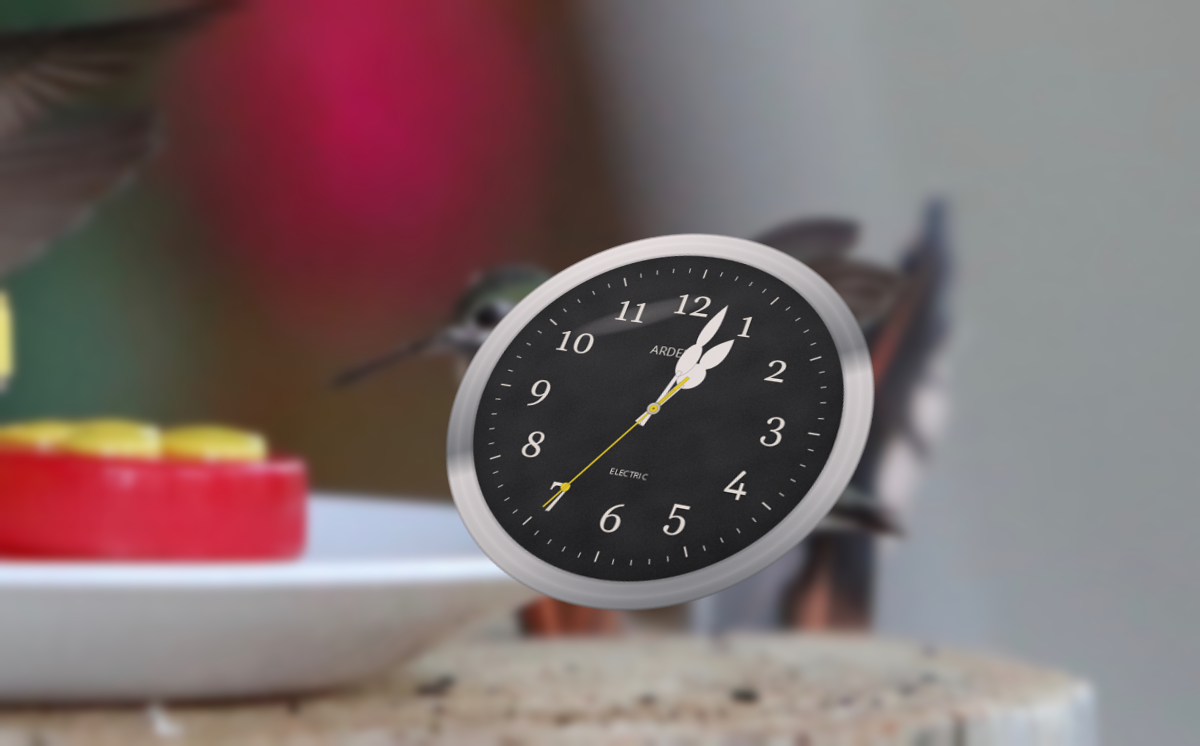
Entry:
1.02.35
